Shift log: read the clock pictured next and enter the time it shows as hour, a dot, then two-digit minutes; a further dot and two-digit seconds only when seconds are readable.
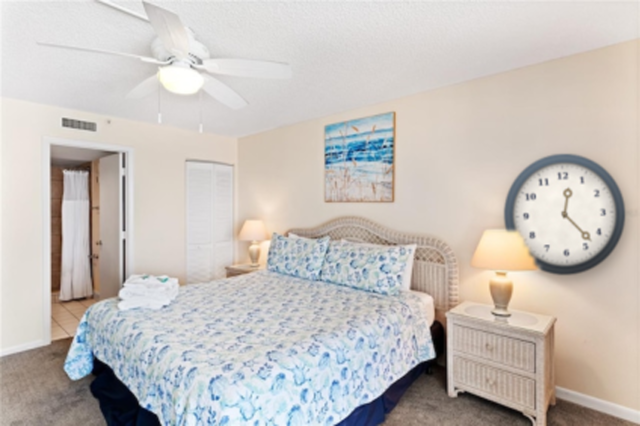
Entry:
12.23
